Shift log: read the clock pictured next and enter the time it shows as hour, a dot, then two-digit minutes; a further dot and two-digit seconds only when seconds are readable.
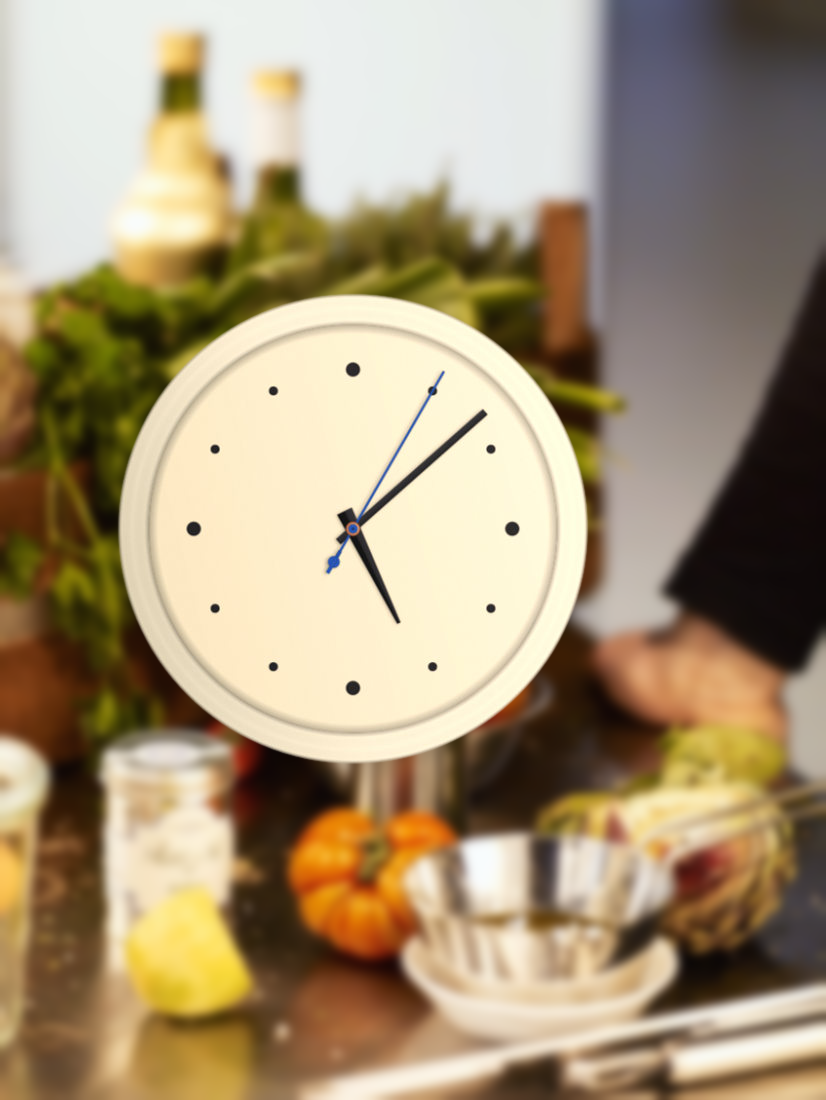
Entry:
5.08.05
